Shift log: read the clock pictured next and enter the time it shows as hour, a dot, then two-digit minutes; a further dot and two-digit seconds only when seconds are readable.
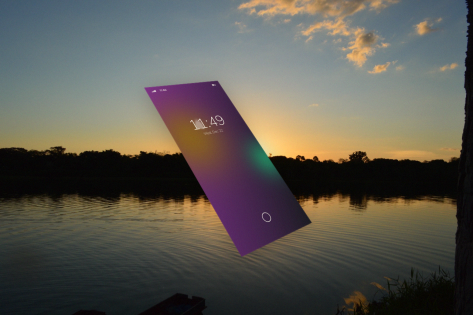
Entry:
11.49
